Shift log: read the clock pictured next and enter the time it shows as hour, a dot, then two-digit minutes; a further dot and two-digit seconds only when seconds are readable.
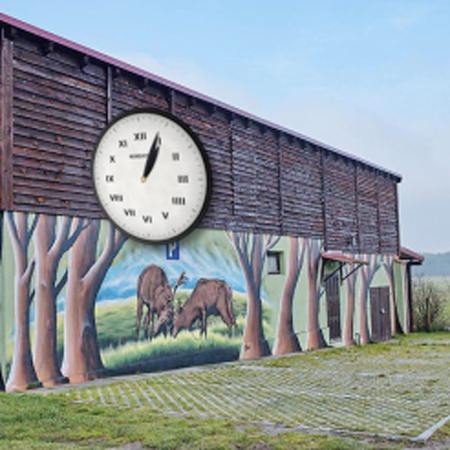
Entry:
1.04
